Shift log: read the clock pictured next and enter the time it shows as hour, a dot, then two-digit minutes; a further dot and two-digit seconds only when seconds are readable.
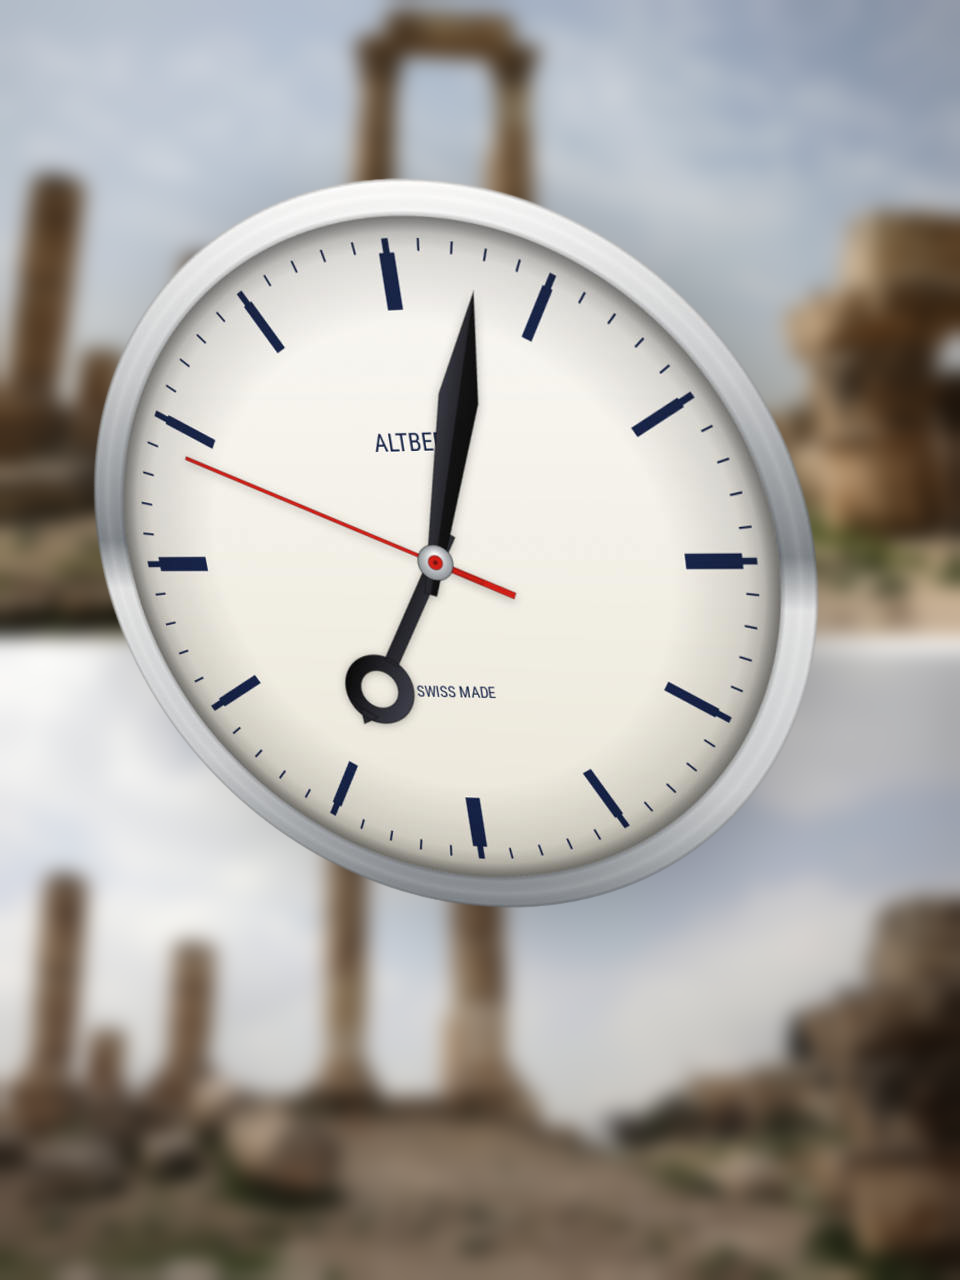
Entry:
7.02.49
